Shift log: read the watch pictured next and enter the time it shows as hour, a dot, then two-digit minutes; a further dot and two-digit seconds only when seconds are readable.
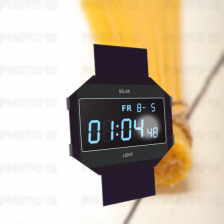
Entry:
1.04.48
